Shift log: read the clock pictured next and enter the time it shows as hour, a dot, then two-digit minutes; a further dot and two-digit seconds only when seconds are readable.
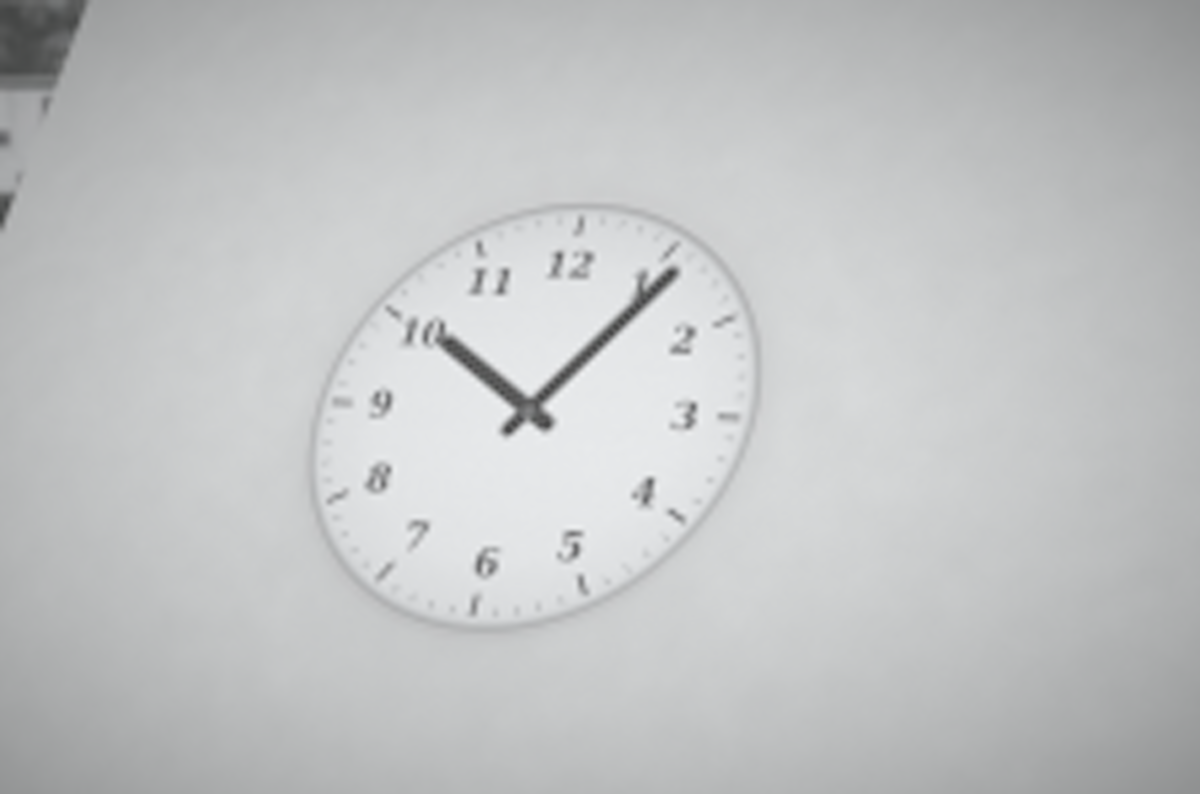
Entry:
10.06
